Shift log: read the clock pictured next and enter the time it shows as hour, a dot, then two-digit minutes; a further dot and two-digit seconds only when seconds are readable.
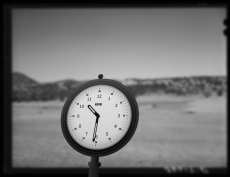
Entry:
10.31
